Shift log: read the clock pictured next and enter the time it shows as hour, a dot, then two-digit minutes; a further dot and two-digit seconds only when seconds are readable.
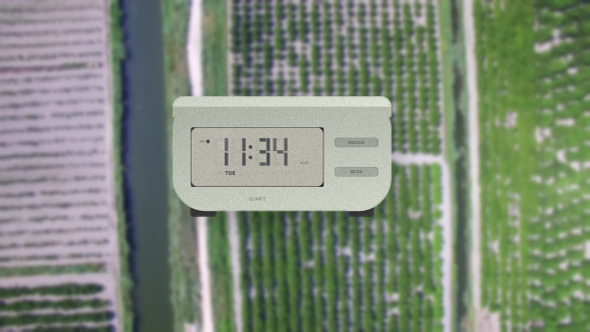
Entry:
11.34
